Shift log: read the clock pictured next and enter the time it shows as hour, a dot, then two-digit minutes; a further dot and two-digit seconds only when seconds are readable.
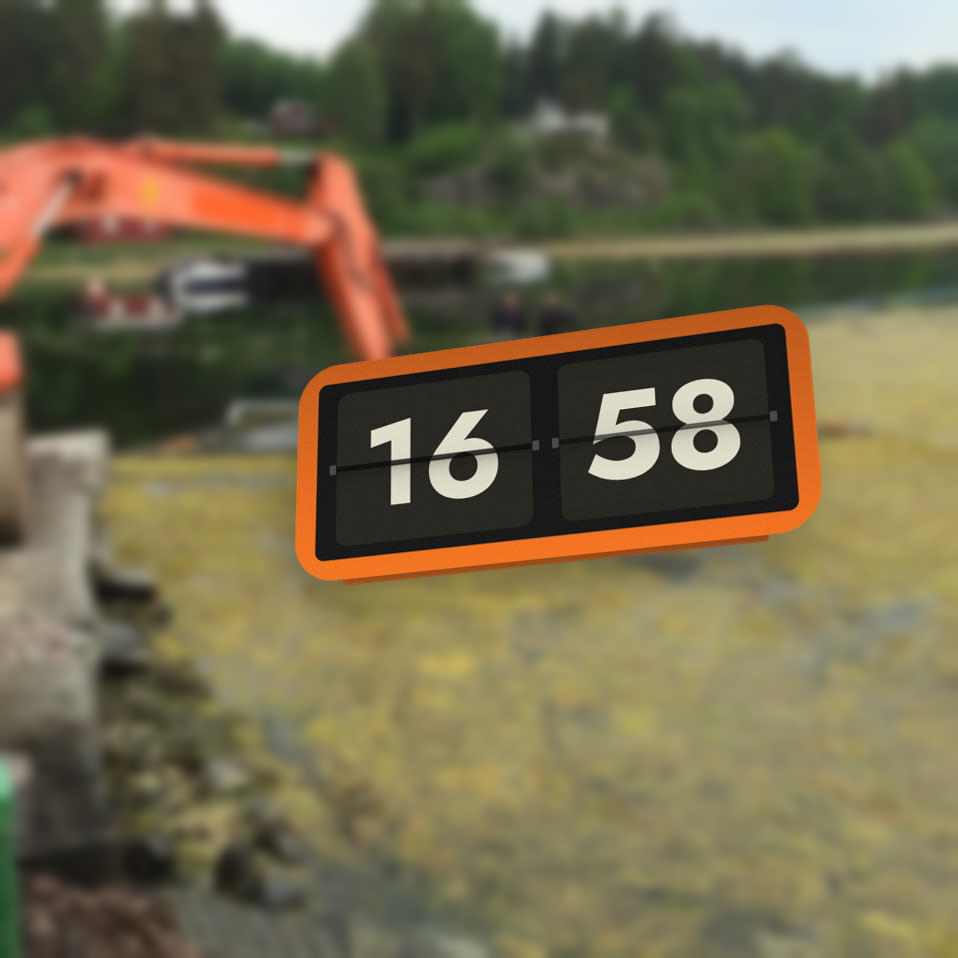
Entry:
16.58
